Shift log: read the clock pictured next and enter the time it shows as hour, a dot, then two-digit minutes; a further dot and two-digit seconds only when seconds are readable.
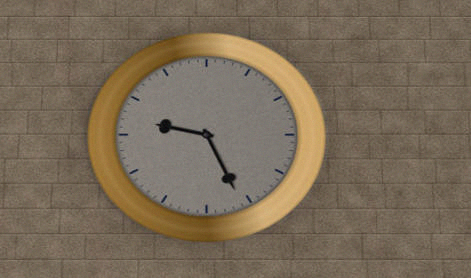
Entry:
9.26
